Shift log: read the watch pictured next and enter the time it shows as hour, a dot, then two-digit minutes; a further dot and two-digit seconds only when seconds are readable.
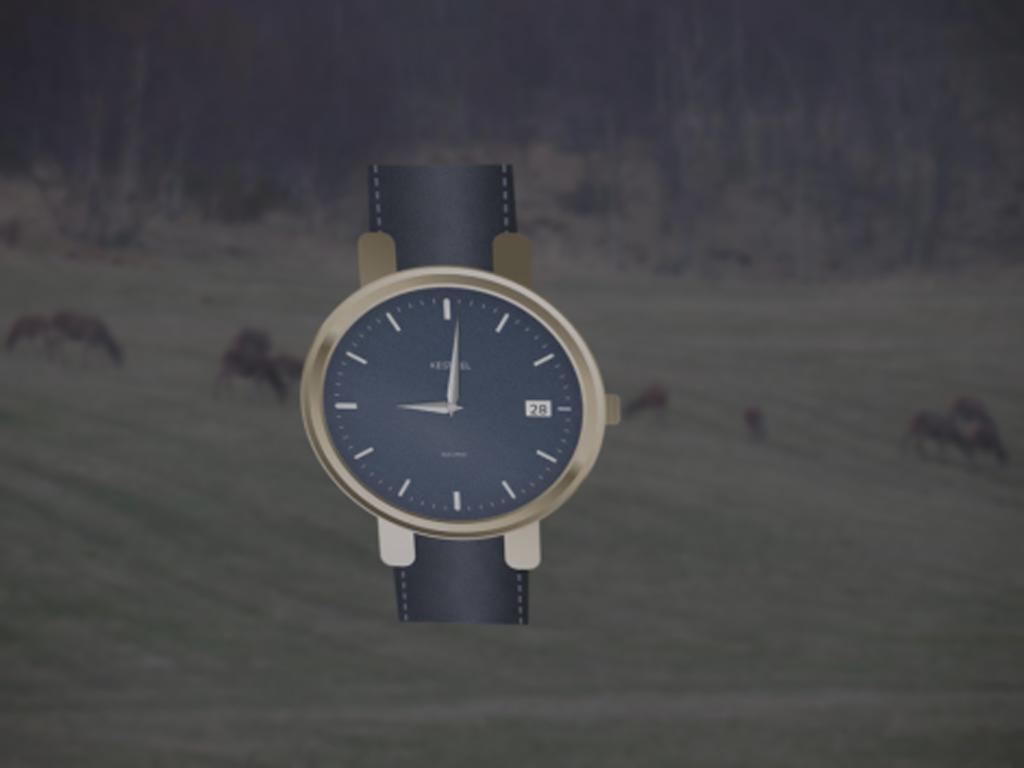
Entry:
9.01
